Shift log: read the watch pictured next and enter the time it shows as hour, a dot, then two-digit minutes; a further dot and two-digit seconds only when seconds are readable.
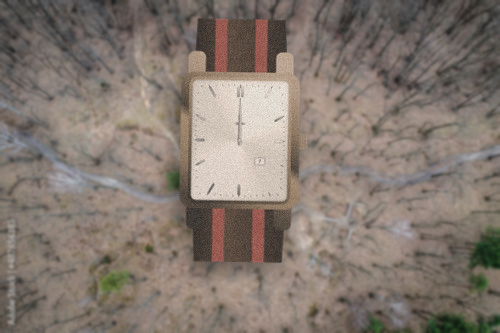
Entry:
12.00
